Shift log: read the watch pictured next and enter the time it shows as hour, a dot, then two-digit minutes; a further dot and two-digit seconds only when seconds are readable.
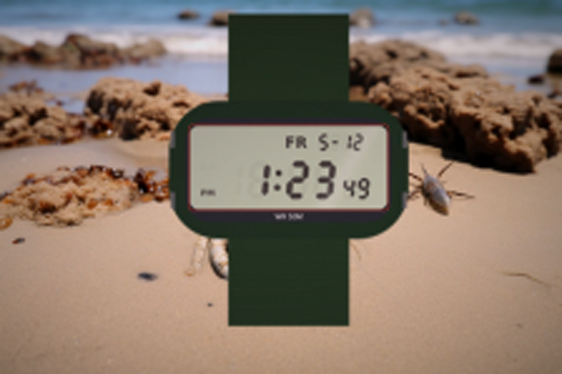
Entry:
1.23.49
